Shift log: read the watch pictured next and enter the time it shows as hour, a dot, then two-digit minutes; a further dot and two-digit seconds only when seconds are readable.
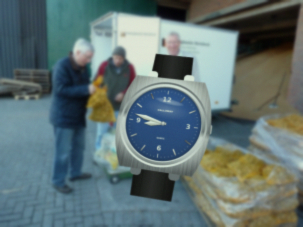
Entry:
8.47
